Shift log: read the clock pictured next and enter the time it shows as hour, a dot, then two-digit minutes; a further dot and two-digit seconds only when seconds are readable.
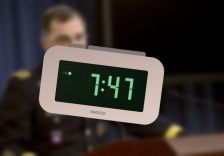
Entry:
7.47
